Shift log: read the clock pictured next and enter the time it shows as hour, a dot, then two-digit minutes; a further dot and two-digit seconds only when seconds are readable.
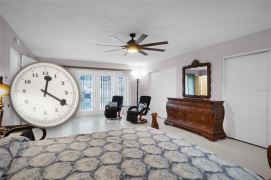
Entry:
12.20
